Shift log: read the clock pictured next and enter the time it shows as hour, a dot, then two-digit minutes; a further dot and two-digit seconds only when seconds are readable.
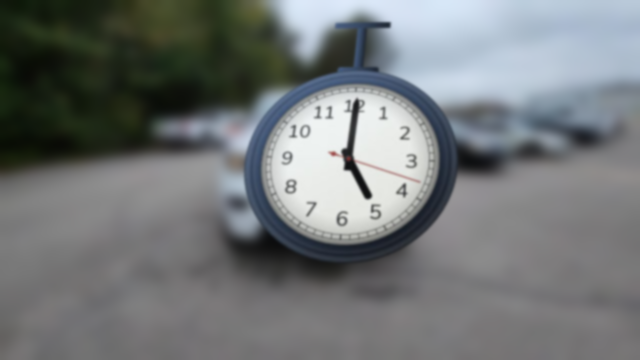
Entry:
5.00.18
